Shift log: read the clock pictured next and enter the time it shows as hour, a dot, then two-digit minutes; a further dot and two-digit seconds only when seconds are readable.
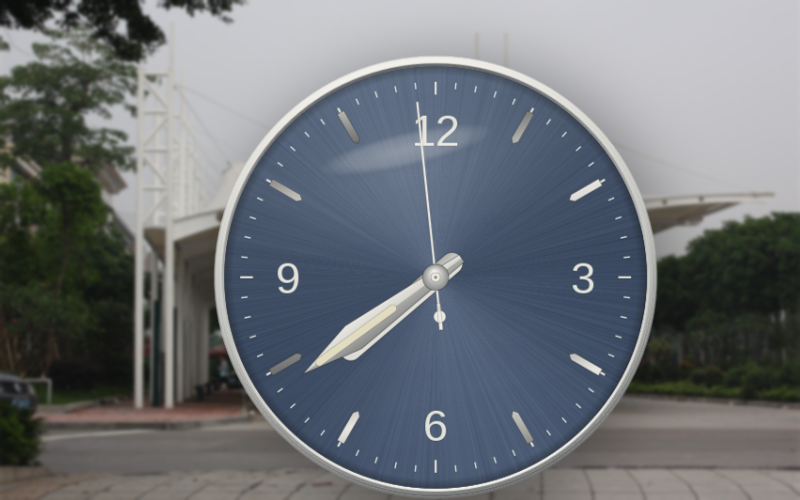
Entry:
7.38.59
